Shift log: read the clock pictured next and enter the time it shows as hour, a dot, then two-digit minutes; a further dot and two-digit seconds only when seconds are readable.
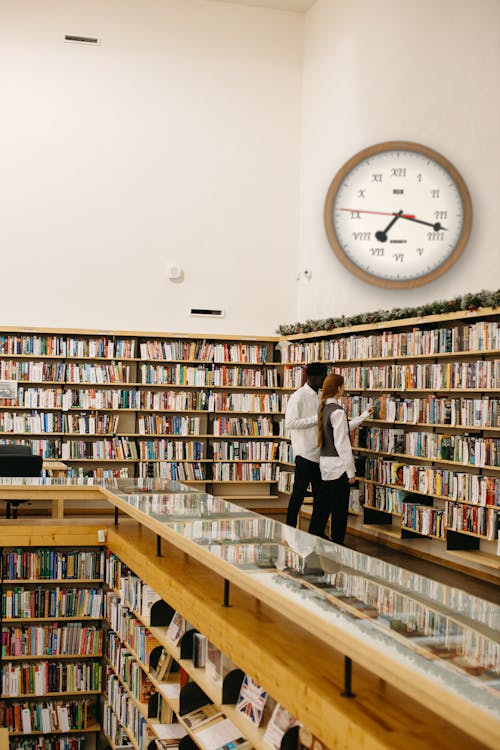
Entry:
7.17.46
